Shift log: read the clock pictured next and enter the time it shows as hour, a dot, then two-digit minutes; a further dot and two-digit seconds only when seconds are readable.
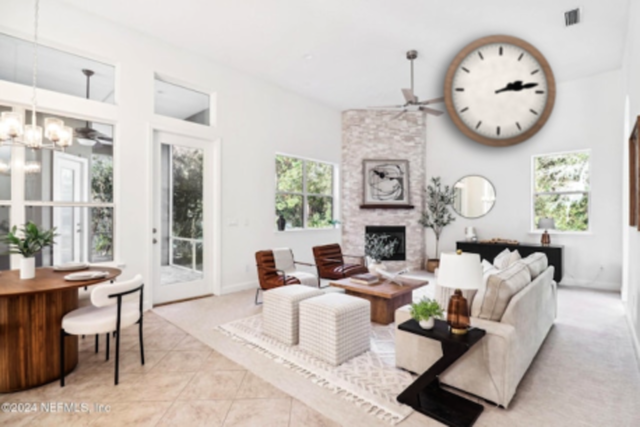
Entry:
2.13
